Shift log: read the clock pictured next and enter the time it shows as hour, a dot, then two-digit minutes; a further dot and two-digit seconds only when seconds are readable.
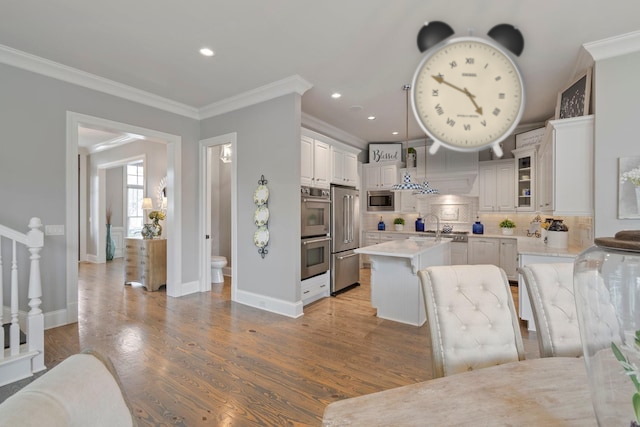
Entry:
4.49
